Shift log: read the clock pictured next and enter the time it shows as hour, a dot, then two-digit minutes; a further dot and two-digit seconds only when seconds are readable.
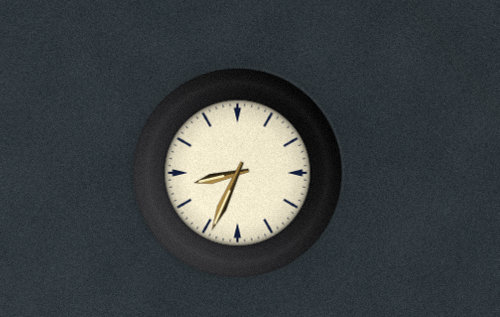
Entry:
8.34
